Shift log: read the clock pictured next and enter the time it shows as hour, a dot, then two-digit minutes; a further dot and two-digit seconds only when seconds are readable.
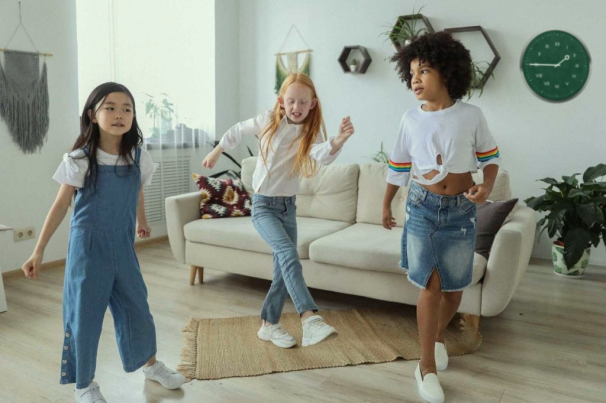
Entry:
1.45
